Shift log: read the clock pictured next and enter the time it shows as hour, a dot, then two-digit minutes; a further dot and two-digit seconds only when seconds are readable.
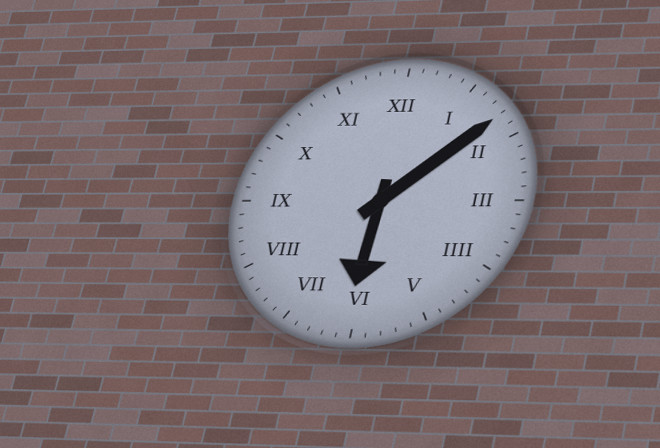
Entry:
6.08
